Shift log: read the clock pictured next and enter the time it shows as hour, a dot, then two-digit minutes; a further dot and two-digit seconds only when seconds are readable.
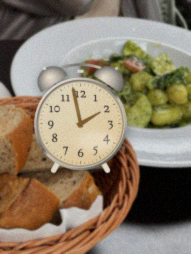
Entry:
1.58
